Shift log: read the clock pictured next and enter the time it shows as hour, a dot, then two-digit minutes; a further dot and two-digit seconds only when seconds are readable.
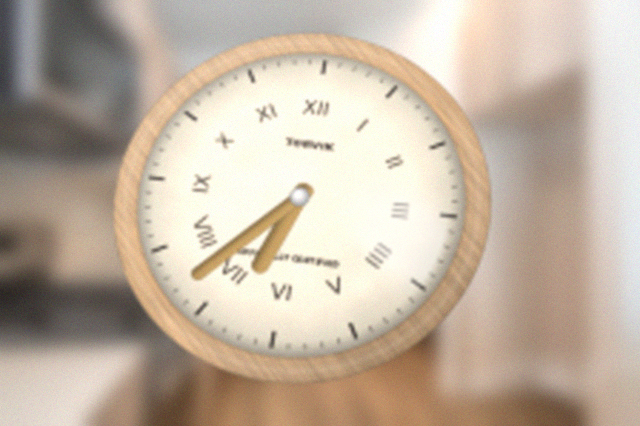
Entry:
6.37
